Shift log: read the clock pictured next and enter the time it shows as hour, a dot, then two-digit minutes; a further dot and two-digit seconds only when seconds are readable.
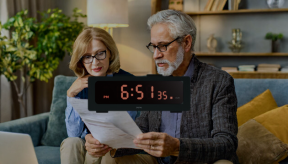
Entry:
6.51.35
